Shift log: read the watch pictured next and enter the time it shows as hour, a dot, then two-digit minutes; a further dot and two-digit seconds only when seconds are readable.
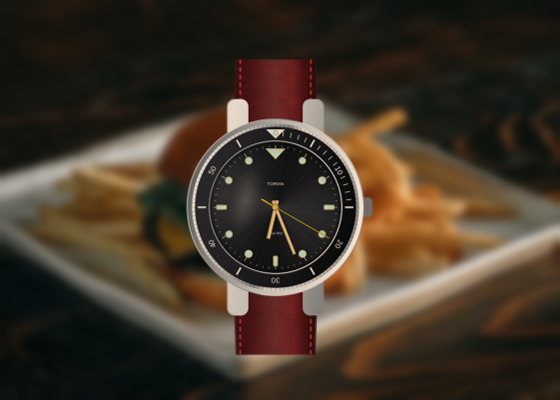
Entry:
6.26.20
